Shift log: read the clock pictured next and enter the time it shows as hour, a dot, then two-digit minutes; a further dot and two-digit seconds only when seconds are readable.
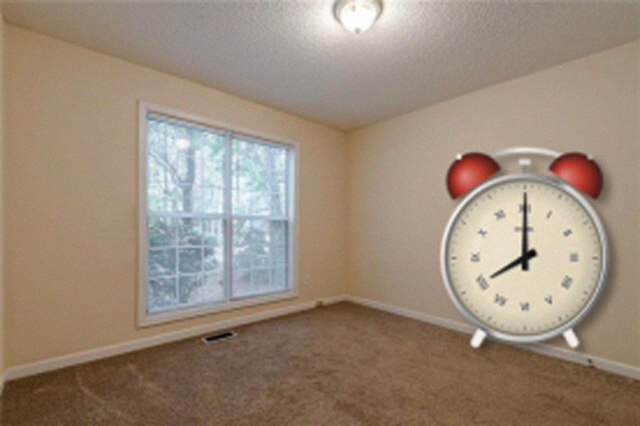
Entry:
8.00
